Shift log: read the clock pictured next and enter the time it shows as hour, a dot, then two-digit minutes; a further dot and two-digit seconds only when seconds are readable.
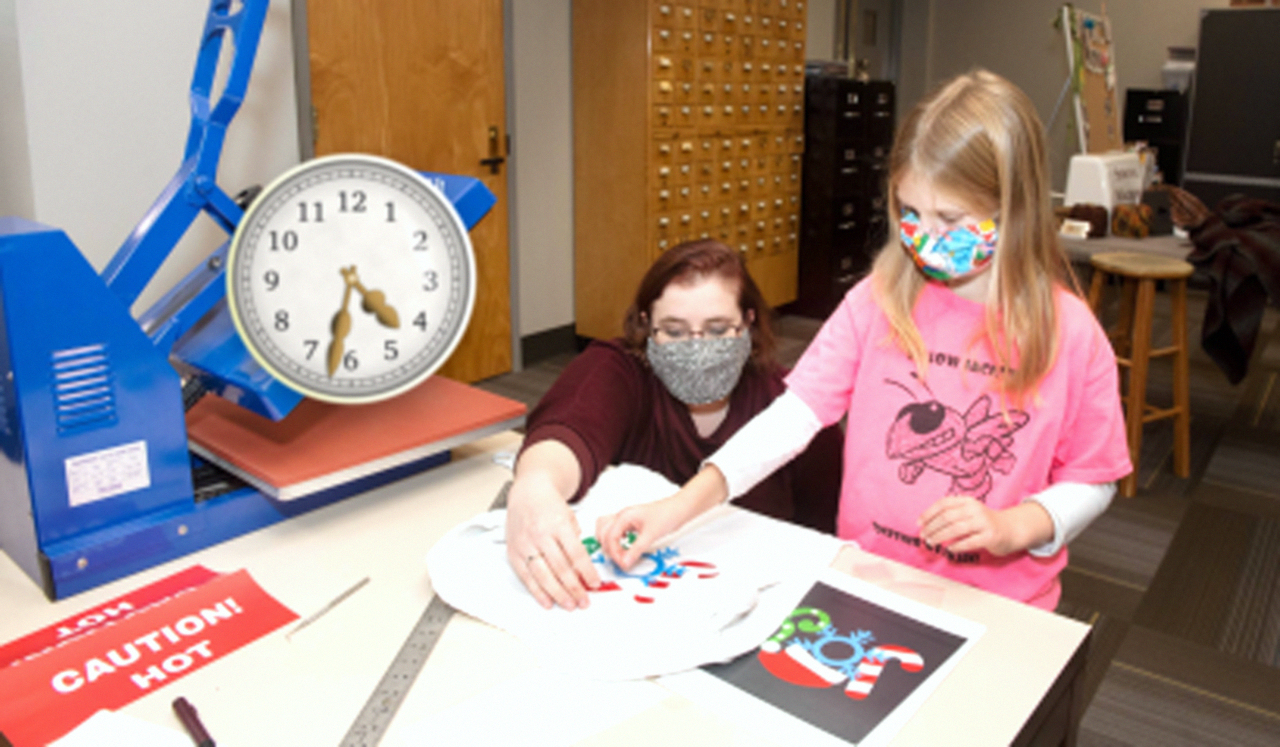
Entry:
4.32
